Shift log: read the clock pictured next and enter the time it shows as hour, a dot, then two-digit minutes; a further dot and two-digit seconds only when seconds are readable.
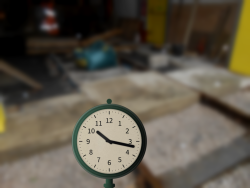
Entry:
10.17
